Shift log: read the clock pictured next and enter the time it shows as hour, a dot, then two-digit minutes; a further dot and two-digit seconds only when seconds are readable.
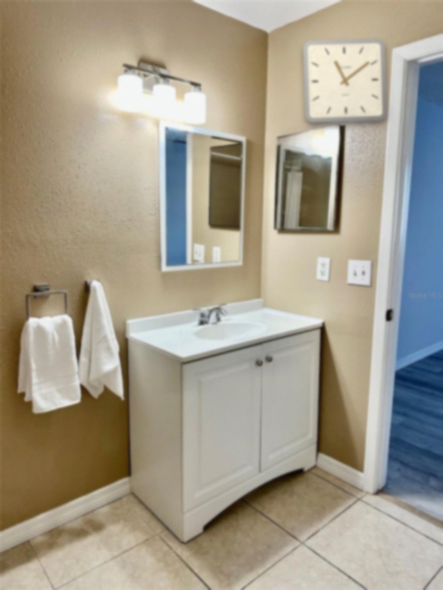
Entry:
11.09
